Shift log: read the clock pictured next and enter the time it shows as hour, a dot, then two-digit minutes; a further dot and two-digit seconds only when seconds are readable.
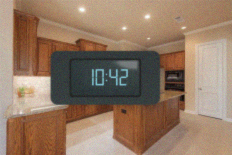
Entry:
10.42
